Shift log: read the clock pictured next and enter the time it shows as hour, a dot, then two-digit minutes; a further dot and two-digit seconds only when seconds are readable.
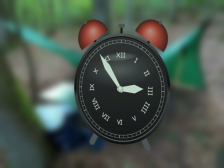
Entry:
2.54
